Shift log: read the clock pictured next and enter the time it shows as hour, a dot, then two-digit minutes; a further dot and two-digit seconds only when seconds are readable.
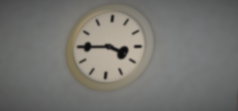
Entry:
3.45
